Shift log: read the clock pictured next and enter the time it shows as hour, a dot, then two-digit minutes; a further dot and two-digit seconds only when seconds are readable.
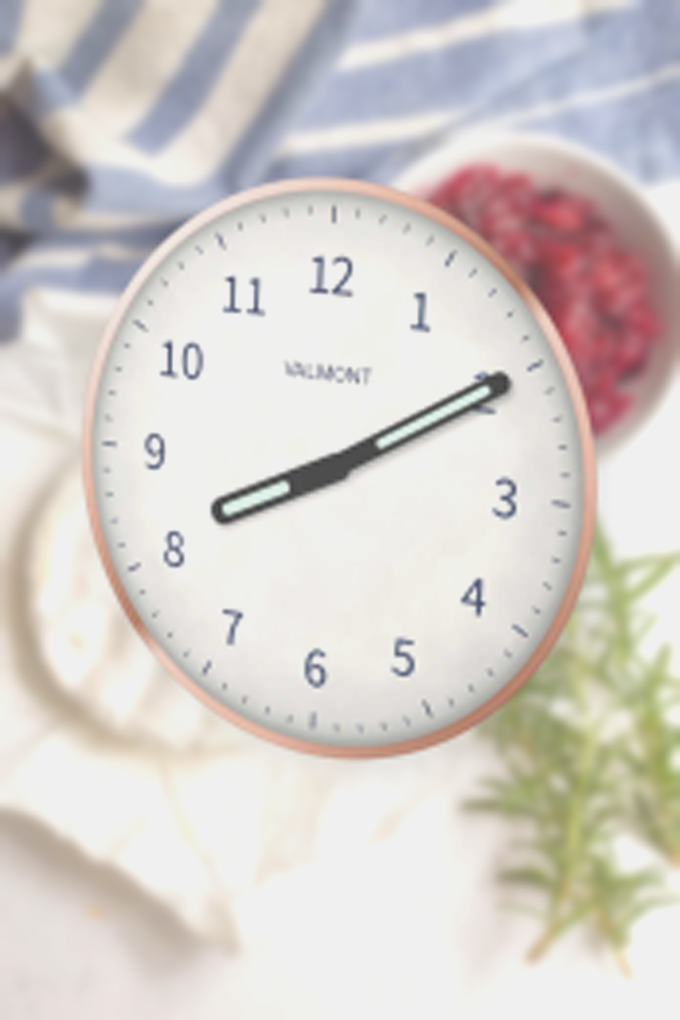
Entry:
8.10
